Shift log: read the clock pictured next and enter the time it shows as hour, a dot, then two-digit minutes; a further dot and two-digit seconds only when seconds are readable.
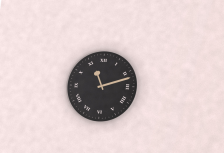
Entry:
11.12
